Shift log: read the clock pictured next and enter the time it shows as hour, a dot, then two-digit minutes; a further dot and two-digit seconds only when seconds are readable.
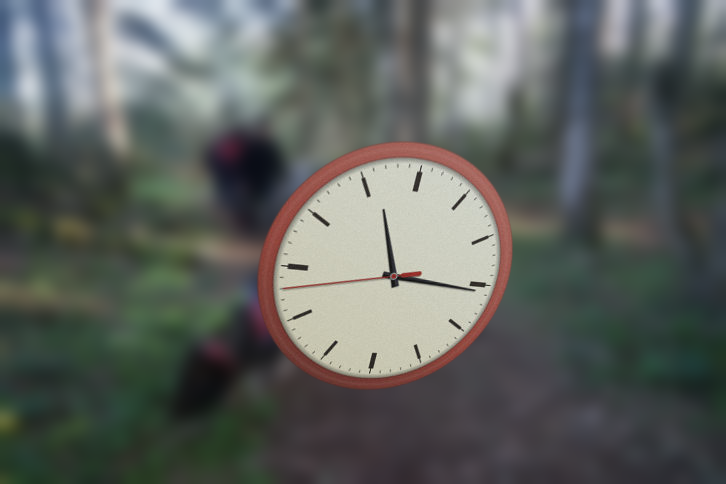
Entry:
11.15.43
